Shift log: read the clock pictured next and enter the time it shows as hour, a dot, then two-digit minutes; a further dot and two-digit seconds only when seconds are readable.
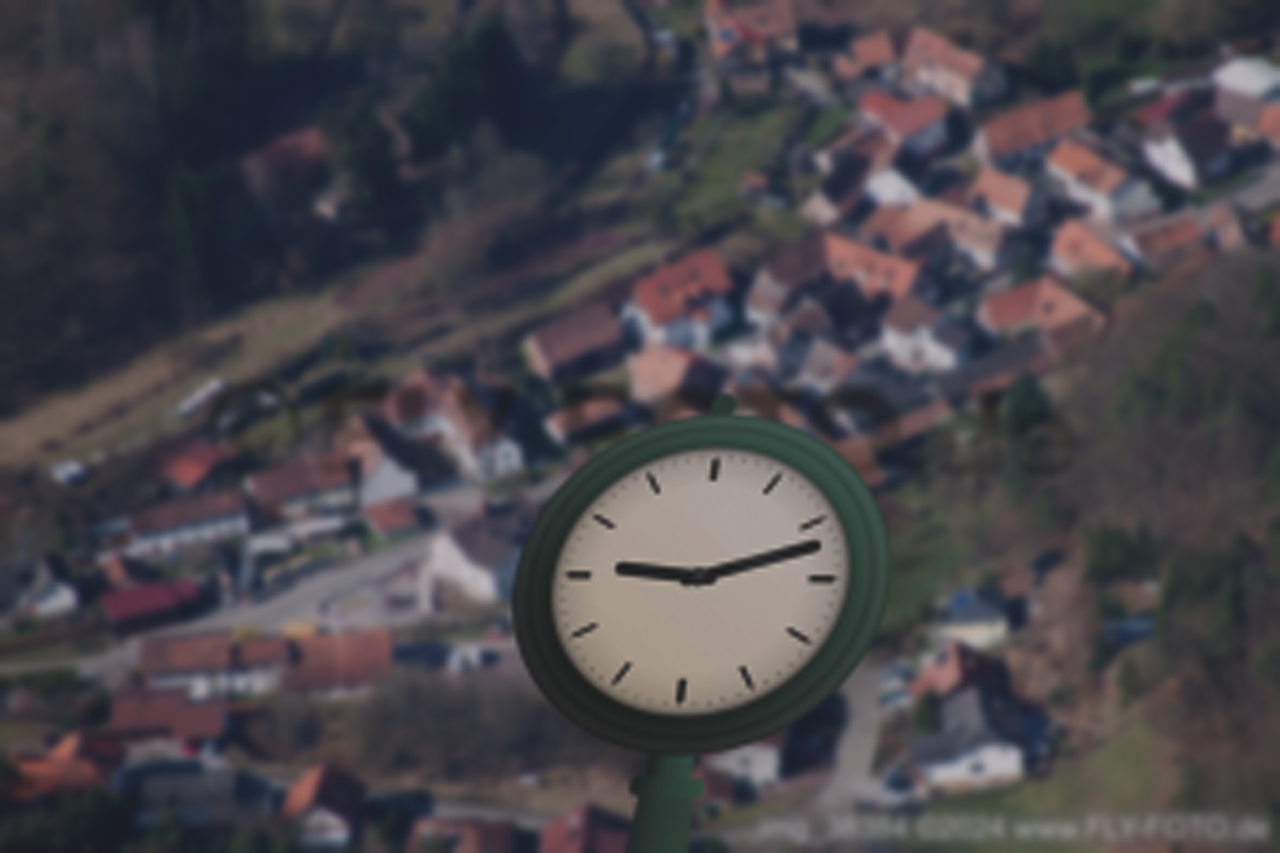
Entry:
9.12
